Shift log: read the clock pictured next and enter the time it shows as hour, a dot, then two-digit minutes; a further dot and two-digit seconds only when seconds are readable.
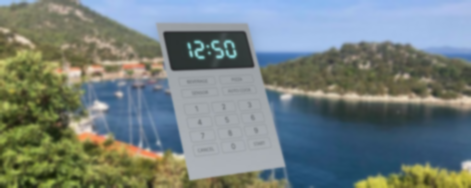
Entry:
12.50
